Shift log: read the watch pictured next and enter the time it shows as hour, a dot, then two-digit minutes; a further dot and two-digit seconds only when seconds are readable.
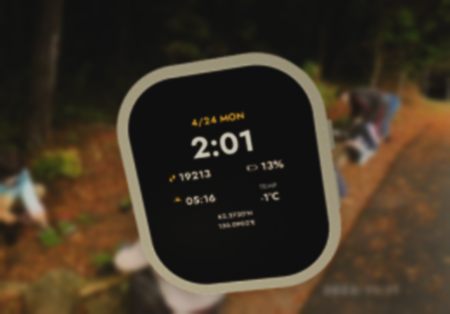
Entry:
2.01
